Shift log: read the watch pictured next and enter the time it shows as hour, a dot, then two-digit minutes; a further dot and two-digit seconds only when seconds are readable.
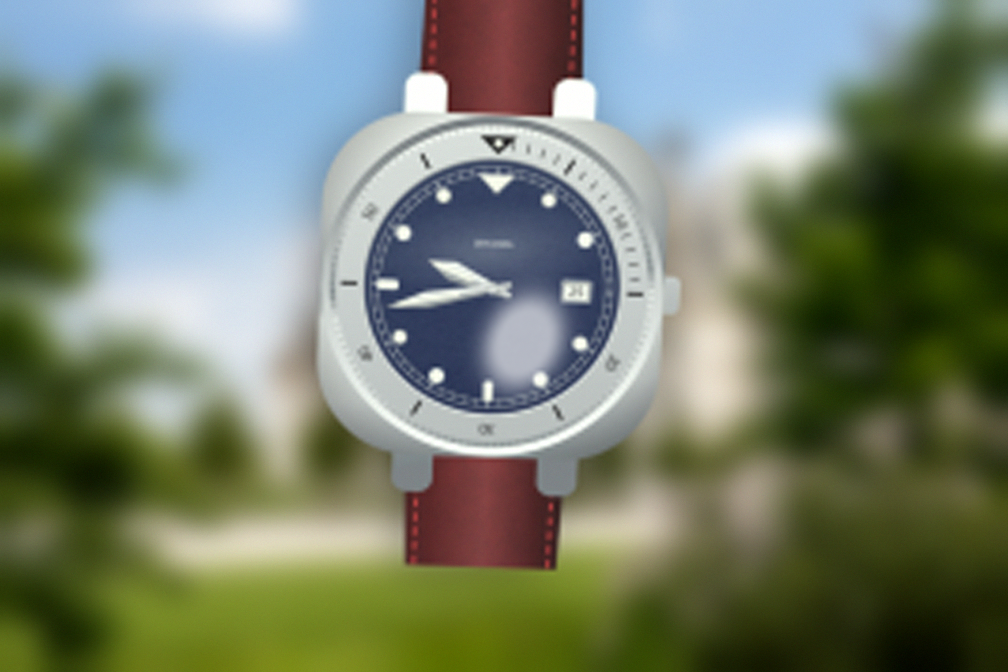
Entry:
9.43
